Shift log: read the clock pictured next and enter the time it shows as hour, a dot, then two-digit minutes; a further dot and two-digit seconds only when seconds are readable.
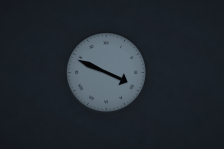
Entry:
3.49
